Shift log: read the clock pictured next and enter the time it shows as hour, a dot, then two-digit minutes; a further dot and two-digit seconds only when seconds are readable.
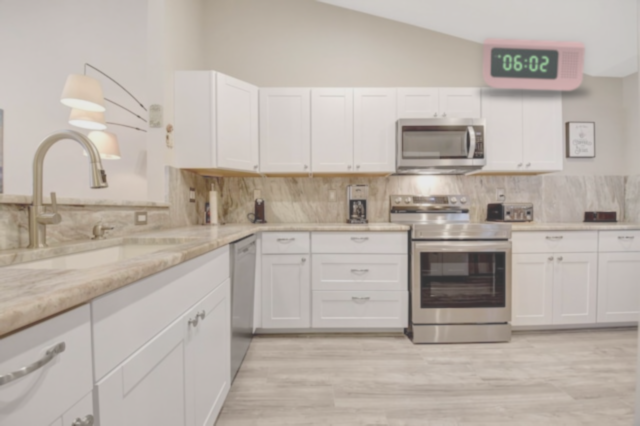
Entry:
6.02
